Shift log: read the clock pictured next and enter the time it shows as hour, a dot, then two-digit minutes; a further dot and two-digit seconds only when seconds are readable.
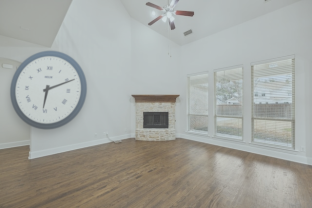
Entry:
6.11
